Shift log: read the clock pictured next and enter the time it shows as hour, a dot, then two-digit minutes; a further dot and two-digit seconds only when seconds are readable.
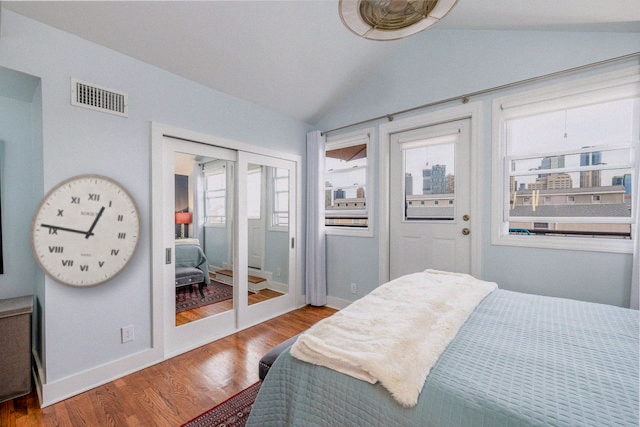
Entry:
12.46
